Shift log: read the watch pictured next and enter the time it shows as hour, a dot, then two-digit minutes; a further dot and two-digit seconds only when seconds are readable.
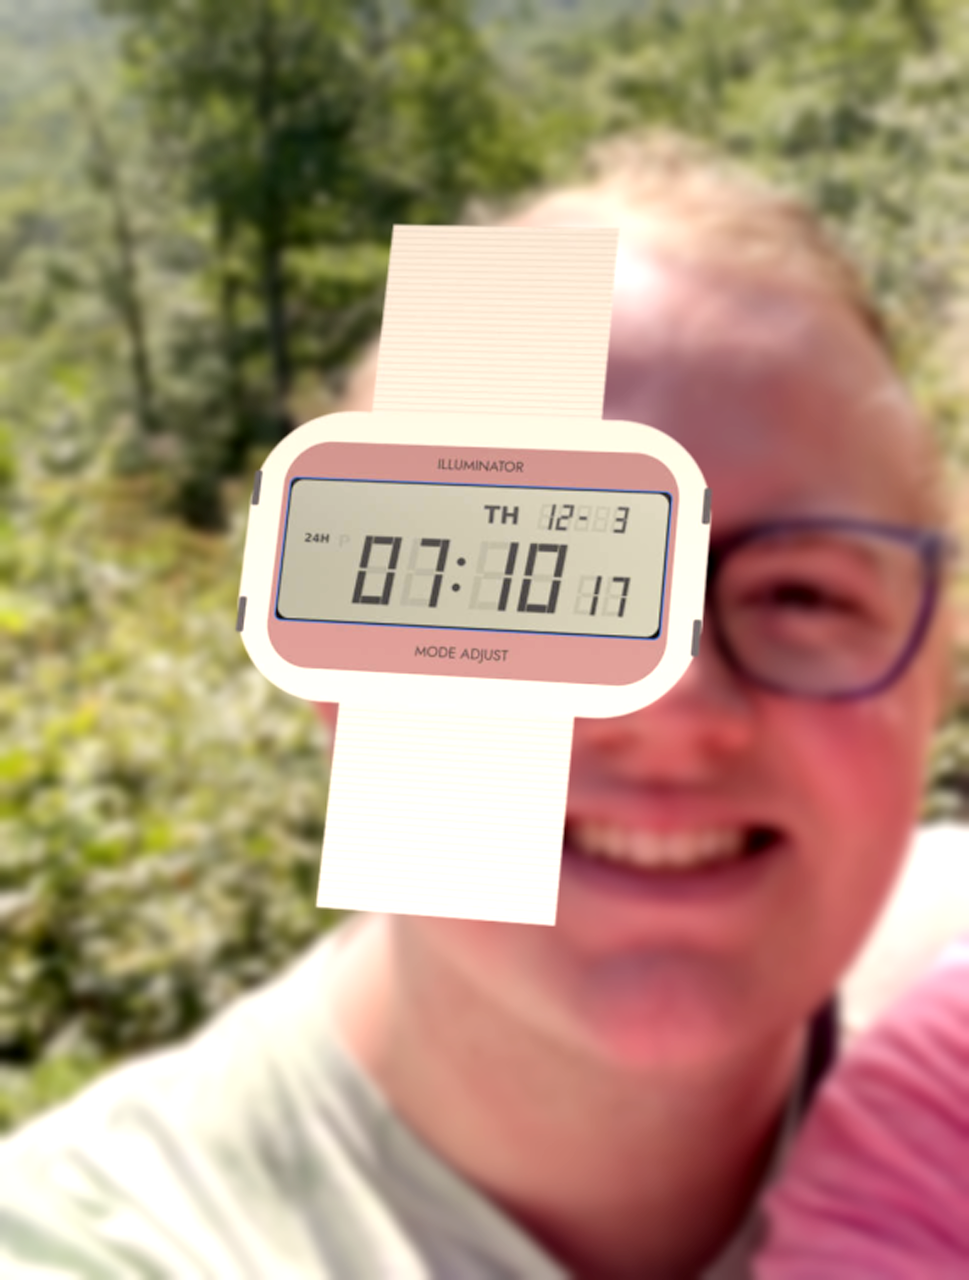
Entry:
7.10.17
